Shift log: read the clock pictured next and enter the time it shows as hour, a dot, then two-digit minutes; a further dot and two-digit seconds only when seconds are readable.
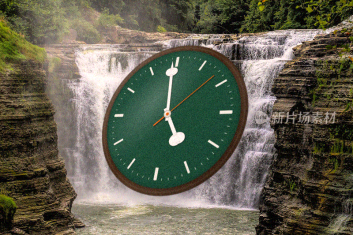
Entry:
4.59.08
